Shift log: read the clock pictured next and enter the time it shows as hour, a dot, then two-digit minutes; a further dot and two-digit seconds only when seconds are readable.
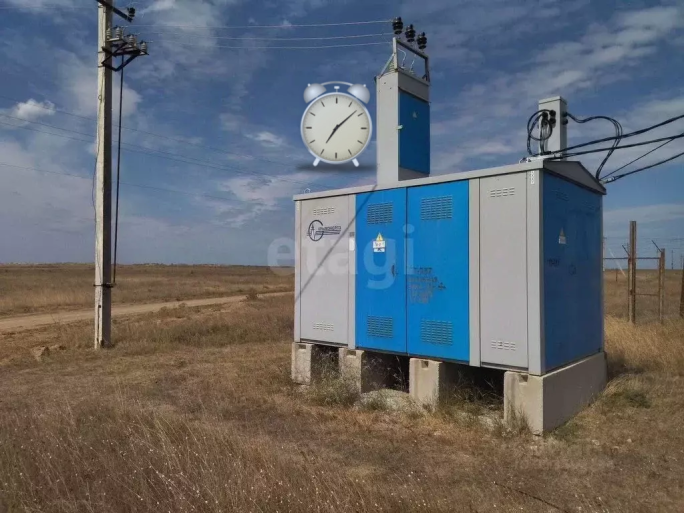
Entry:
7.08
